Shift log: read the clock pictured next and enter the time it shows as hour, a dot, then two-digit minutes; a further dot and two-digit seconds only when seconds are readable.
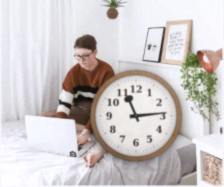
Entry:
11.14
